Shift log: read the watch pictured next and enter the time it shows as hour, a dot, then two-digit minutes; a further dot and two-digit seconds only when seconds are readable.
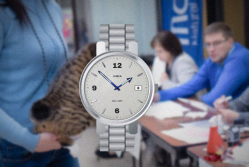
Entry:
1.52
